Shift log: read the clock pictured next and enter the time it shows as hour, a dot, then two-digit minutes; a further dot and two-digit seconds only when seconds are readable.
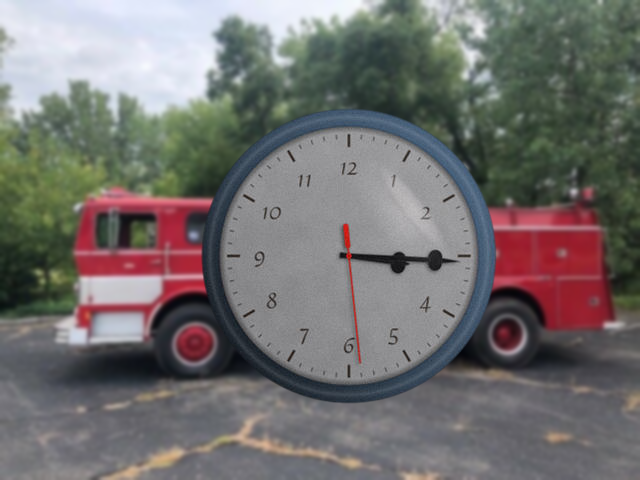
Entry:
3.15.29
